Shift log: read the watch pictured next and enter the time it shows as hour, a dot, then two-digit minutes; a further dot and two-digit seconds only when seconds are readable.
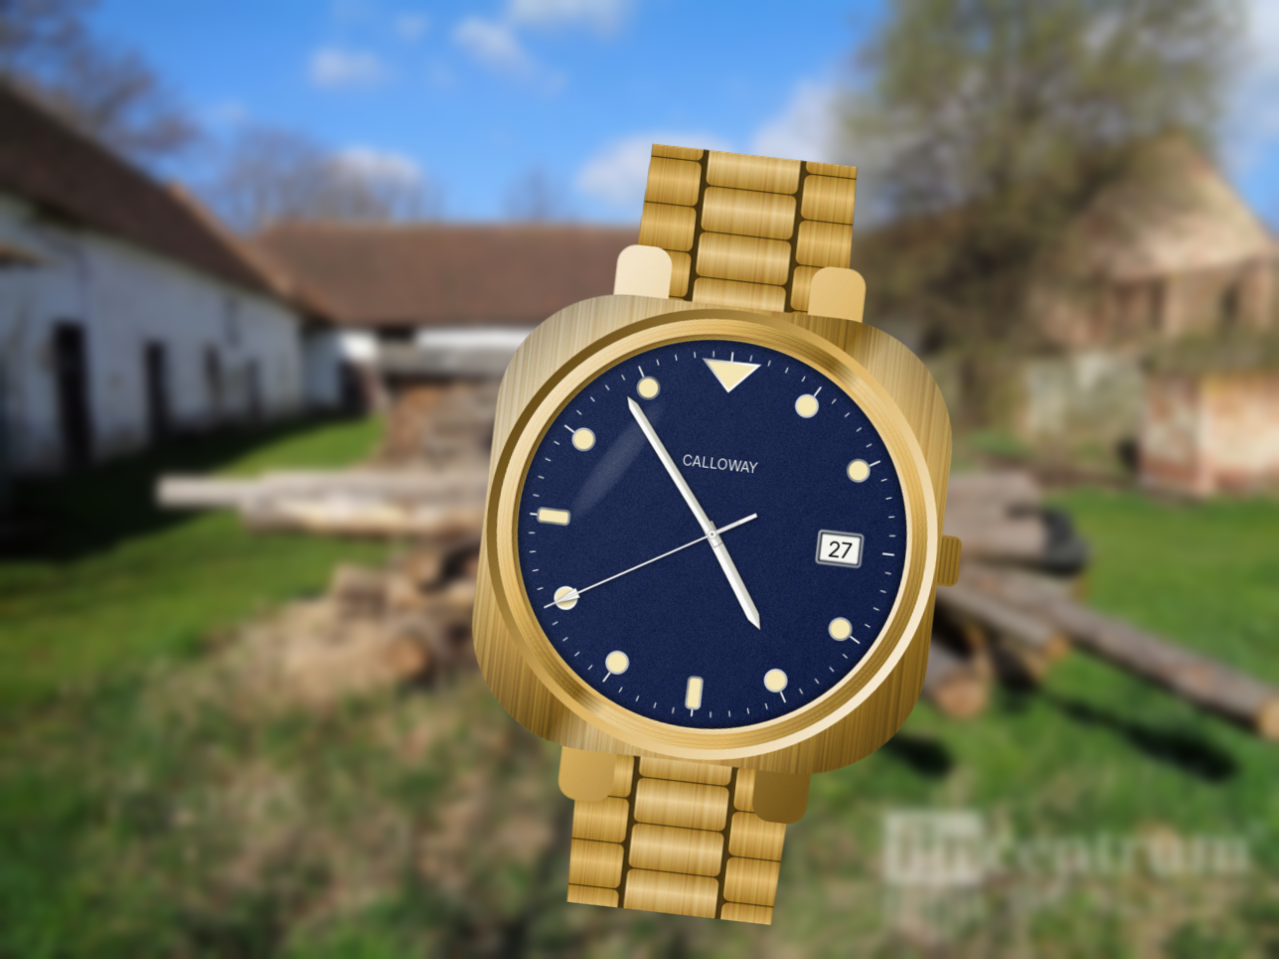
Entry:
4.53.40
